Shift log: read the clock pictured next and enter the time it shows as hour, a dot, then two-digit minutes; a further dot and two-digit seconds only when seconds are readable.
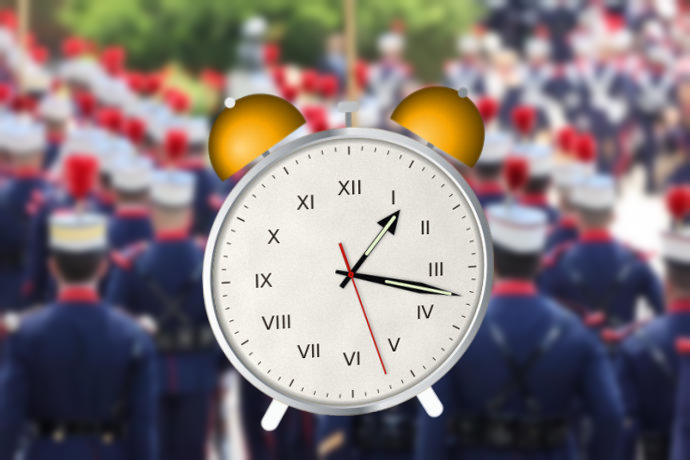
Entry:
1.17.27
